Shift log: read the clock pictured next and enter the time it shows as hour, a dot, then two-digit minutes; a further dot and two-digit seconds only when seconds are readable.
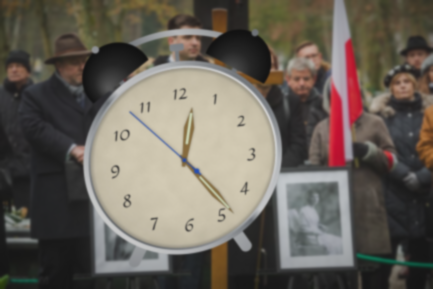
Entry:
12.23.53
